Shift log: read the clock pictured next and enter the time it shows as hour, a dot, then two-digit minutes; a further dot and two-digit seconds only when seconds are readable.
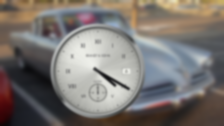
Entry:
4.20
